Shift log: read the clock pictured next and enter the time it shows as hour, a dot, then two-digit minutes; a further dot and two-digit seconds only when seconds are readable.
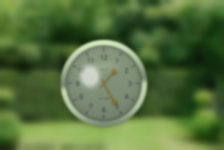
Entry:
1.25
